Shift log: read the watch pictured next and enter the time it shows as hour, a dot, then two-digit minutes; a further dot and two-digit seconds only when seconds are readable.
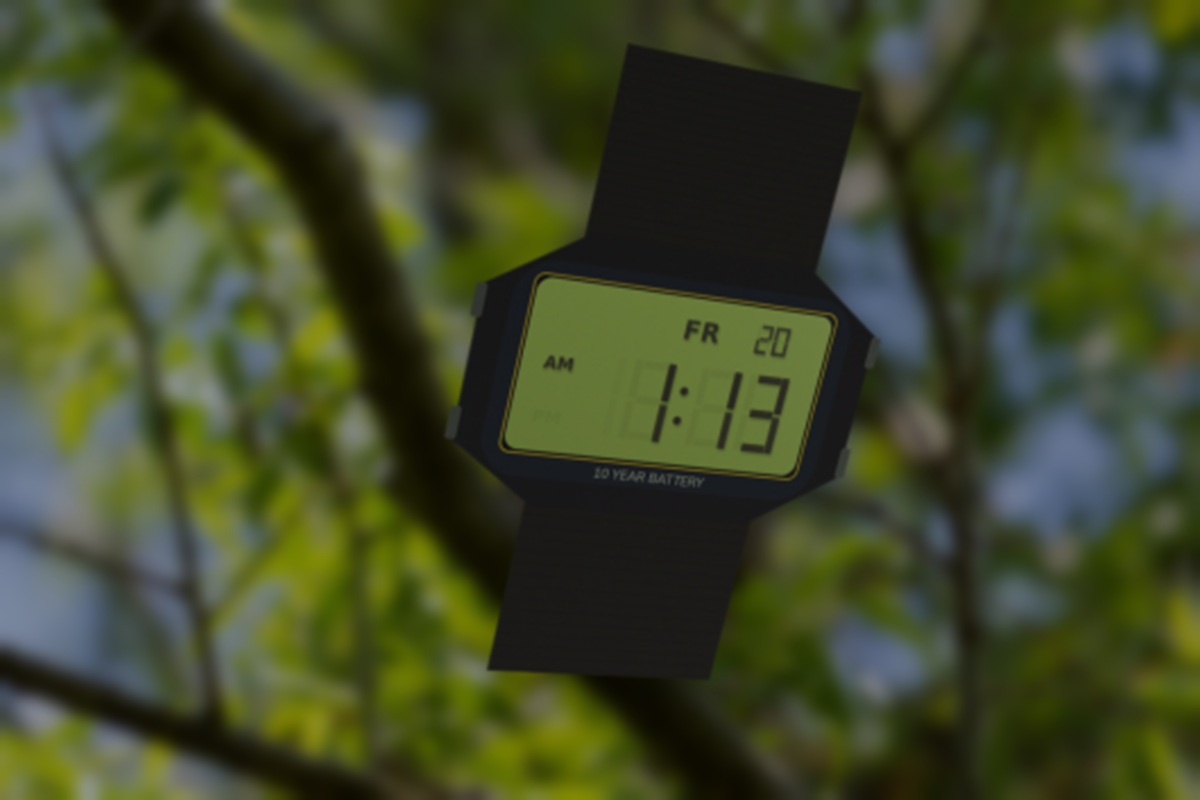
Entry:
1.13
